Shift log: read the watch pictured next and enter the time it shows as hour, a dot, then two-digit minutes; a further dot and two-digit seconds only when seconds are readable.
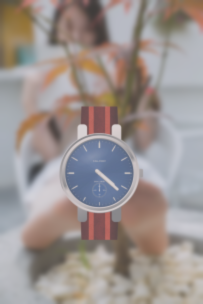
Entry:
4.22
